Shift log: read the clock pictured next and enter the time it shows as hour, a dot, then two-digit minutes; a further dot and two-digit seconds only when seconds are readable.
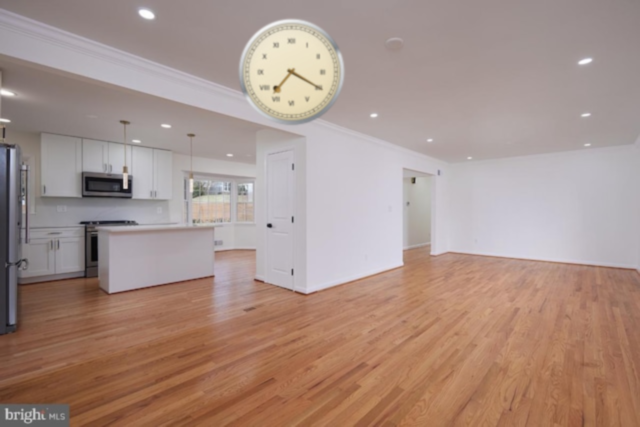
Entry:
7.20
